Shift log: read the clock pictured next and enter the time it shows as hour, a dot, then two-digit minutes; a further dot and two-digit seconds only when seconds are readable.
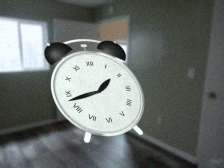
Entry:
1.43
